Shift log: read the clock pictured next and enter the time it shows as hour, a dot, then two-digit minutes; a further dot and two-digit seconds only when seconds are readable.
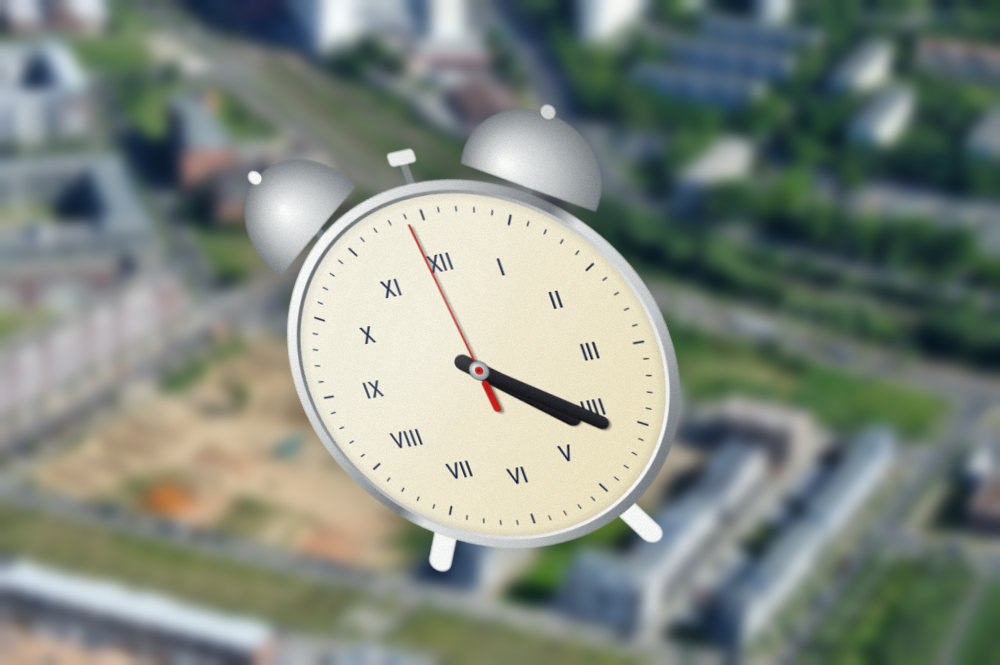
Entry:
4.20.59
